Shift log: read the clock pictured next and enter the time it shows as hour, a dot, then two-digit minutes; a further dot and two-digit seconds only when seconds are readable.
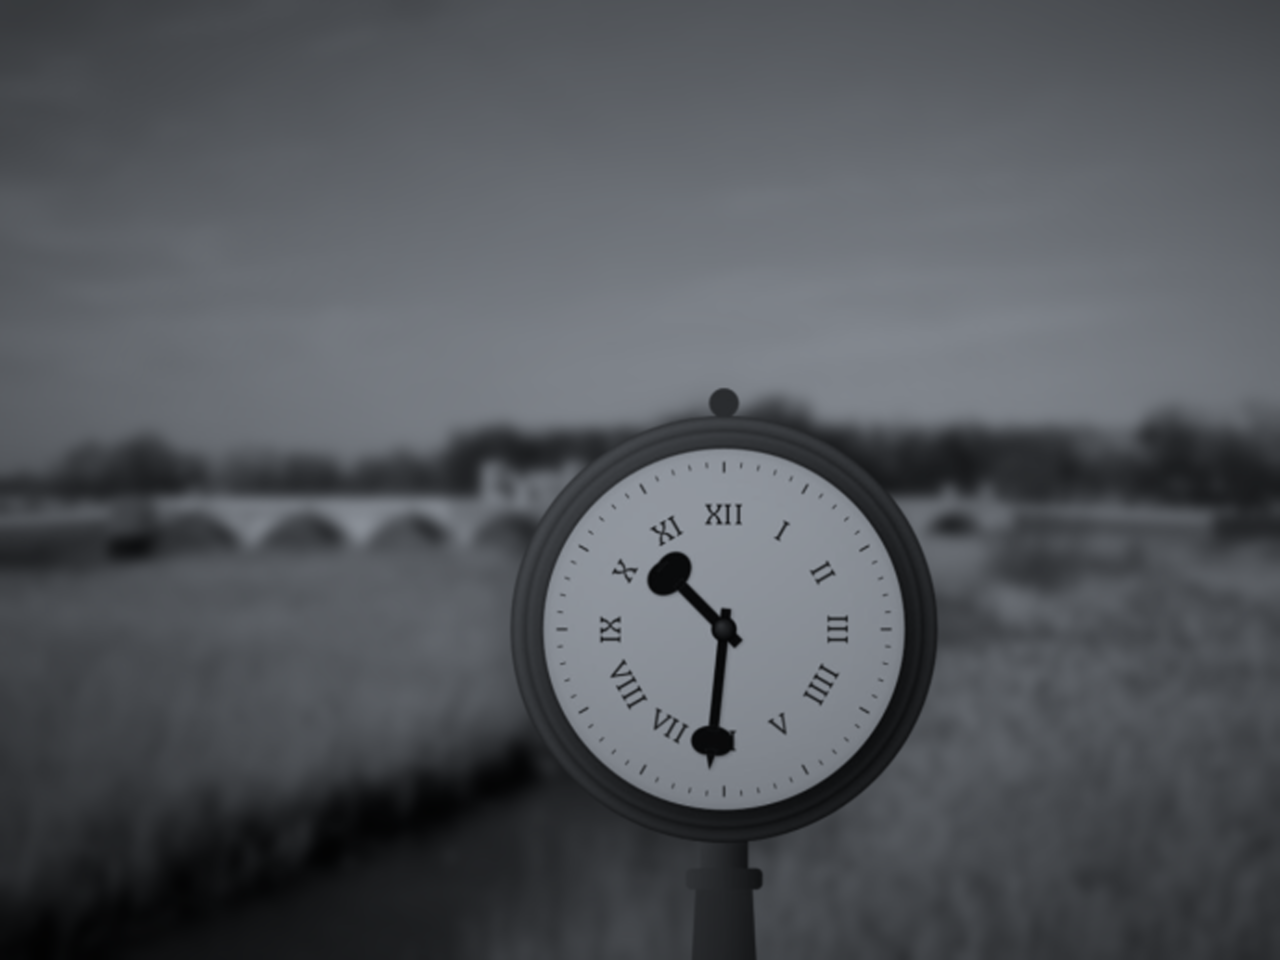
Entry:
10.31
